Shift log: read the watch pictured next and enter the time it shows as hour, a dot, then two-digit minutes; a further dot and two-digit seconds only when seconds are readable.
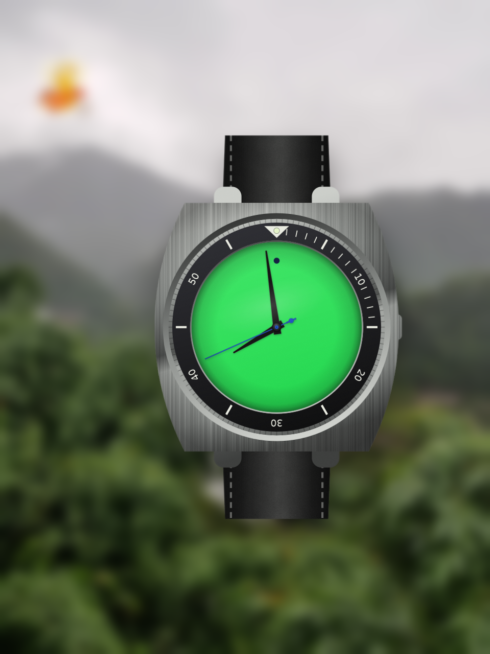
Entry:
7.58.41
